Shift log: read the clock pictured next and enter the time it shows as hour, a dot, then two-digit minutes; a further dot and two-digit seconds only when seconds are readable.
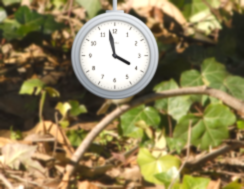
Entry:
3.58
